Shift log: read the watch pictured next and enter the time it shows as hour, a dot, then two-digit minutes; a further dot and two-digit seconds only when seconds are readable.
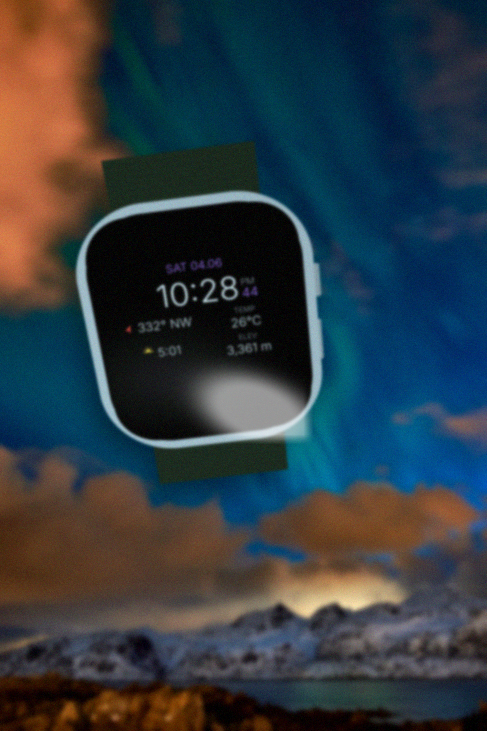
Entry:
10.28.44
